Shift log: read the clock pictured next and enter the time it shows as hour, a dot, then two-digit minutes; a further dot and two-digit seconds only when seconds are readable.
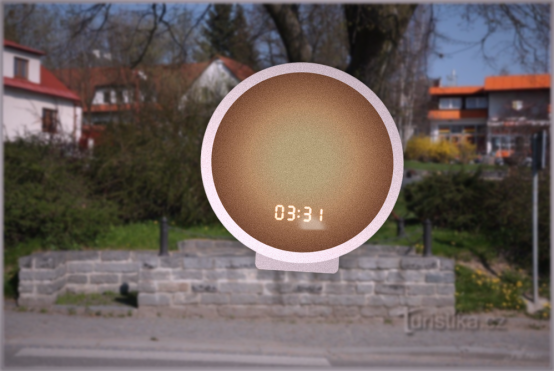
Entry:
3.31
